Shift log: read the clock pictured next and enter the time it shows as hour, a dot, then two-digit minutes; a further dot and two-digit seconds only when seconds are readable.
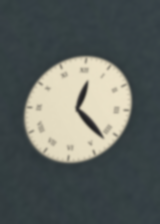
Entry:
12.22
